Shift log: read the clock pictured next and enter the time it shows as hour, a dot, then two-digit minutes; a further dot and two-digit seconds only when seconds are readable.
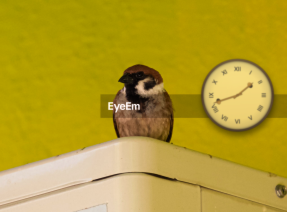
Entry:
1.42
